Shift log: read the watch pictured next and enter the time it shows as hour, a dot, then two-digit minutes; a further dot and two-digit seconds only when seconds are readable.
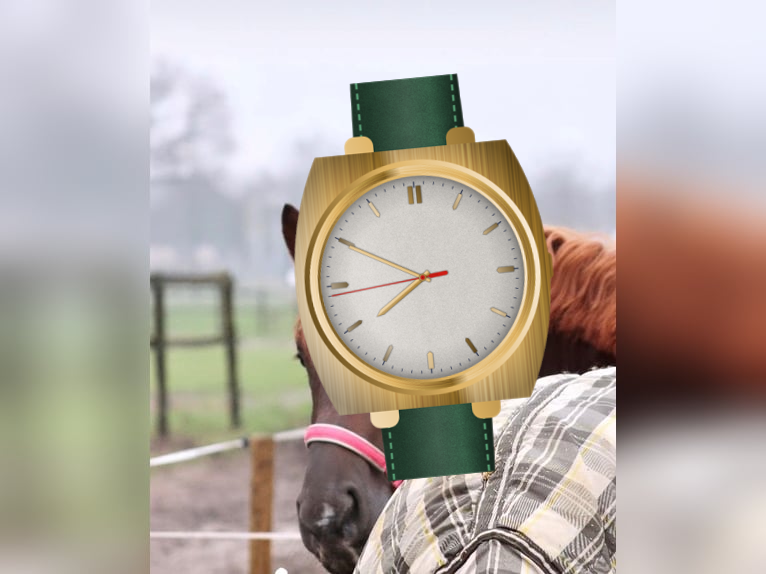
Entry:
7.49.44
